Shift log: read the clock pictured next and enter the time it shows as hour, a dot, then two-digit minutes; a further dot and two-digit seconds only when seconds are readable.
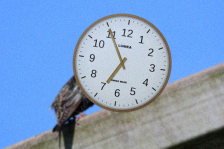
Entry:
6.55
